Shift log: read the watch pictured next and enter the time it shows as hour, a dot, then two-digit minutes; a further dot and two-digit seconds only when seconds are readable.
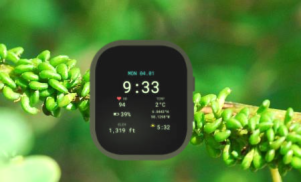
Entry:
9.33
